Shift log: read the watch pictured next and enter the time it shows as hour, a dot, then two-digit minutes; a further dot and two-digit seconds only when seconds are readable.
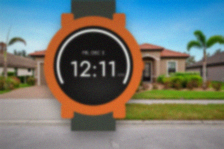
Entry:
12.11
